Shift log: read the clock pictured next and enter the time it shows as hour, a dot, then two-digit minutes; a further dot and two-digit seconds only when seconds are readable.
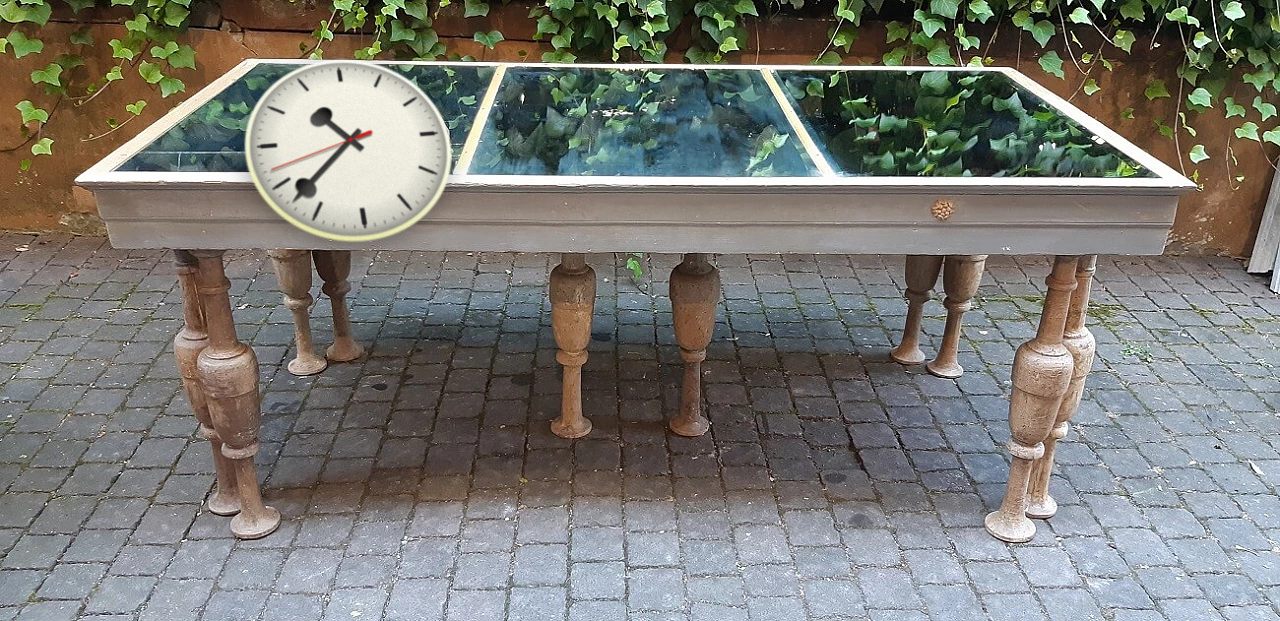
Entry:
10.37.42
